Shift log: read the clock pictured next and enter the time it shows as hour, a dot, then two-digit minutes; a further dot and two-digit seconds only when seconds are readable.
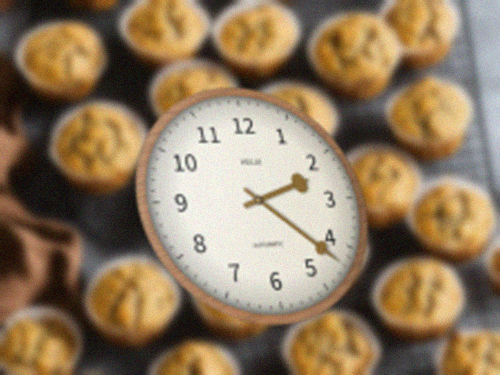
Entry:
2.22
